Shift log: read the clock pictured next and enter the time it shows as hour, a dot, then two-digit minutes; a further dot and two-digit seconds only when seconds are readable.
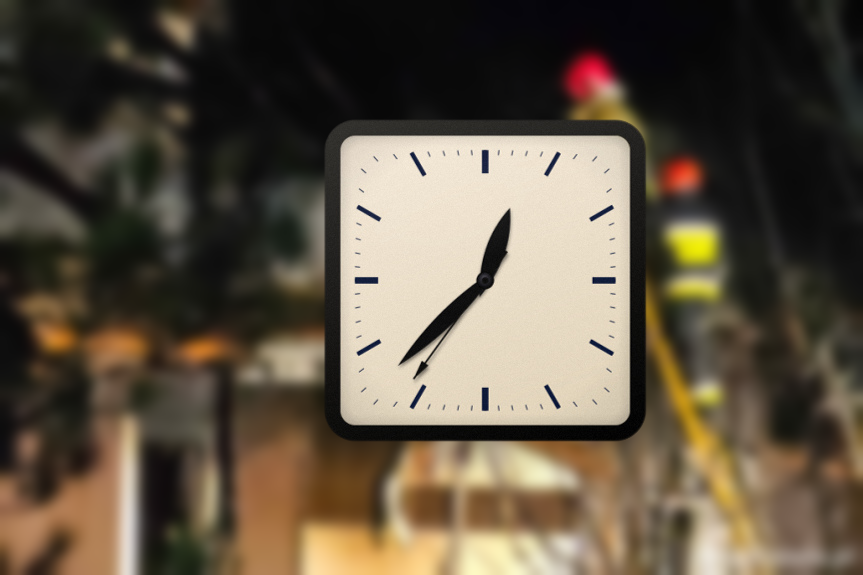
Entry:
12.37.36
